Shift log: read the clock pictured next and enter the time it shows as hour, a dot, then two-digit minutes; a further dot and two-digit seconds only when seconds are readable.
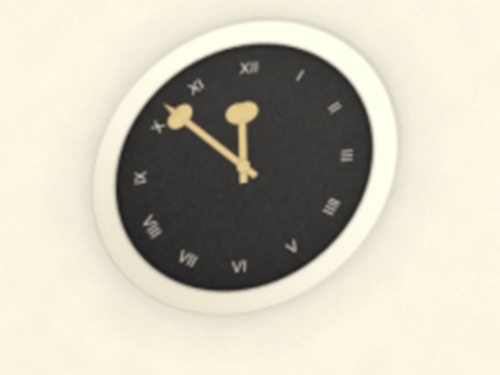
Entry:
11.52
